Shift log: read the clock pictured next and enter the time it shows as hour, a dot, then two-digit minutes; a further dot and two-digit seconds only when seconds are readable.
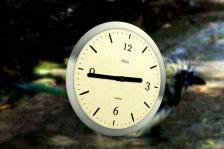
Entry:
2.44
